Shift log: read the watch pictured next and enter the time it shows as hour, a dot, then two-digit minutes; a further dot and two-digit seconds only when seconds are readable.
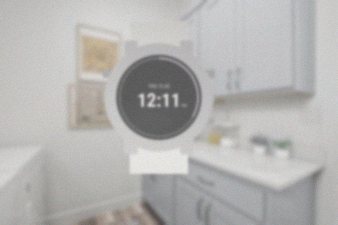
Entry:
12.11
